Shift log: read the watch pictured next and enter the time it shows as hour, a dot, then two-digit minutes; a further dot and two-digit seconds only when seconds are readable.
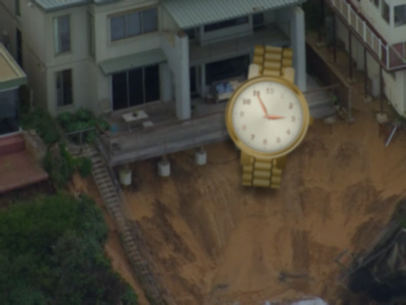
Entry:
2.55
